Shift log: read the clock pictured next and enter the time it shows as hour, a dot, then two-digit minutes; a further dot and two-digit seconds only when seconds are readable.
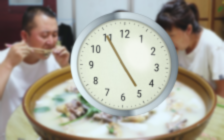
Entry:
4.55
